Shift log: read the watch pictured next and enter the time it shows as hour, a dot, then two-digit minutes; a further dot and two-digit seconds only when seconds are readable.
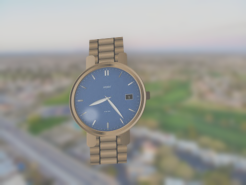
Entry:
8.24
